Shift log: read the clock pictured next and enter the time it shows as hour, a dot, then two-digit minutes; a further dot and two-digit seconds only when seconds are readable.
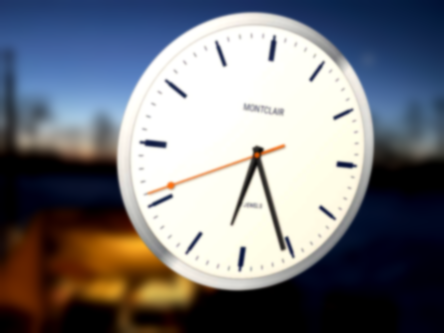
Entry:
6.25.41
